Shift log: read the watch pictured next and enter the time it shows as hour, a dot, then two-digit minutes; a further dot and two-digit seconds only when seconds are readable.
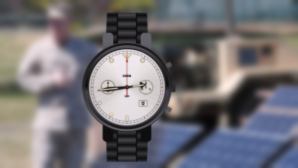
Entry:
2.44
